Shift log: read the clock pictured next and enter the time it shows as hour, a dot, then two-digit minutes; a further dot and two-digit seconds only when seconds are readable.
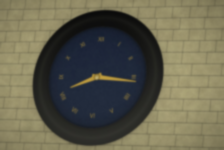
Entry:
8.16
